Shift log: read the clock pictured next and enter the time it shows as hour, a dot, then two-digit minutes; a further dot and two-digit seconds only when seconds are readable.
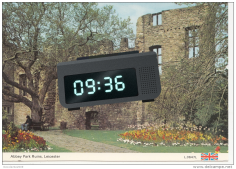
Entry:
9.36
